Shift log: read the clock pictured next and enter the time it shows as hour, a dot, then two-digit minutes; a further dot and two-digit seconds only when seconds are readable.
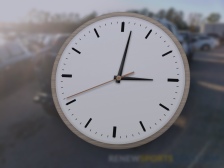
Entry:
3.01.41
